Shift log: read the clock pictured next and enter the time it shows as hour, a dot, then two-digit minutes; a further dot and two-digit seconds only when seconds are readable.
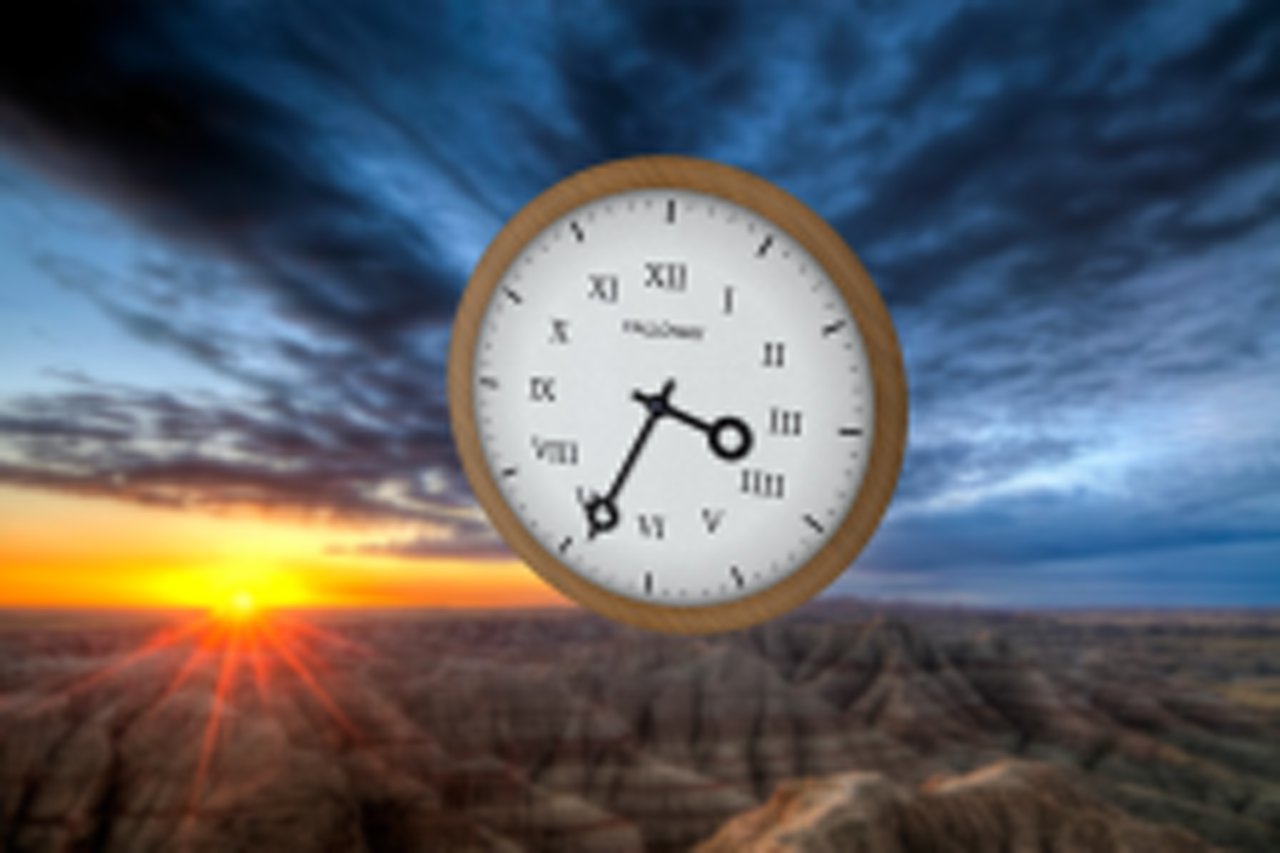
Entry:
3.34
